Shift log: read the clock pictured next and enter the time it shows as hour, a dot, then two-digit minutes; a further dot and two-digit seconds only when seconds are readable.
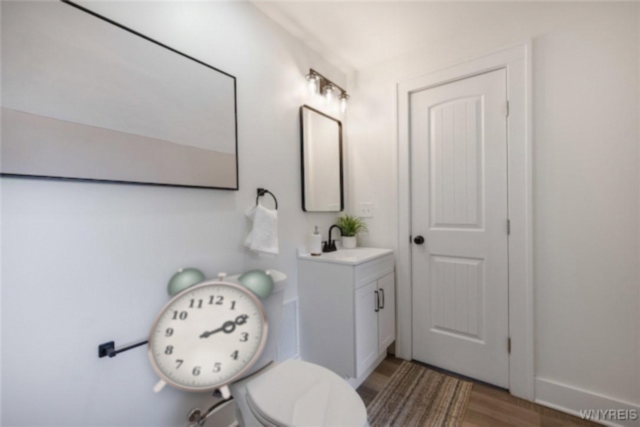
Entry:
2.10
